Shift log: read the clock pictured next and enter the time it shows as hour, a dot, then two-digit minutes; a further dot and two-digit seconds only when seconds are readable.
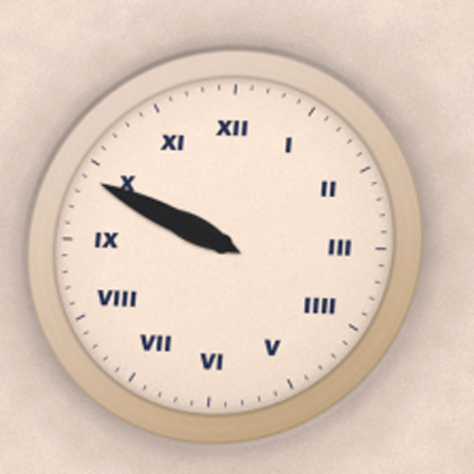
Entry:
9.49
